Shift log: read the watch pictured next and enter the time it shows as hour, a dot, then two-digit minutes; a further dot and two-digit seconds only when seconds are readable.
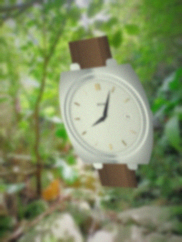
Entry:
8.04
